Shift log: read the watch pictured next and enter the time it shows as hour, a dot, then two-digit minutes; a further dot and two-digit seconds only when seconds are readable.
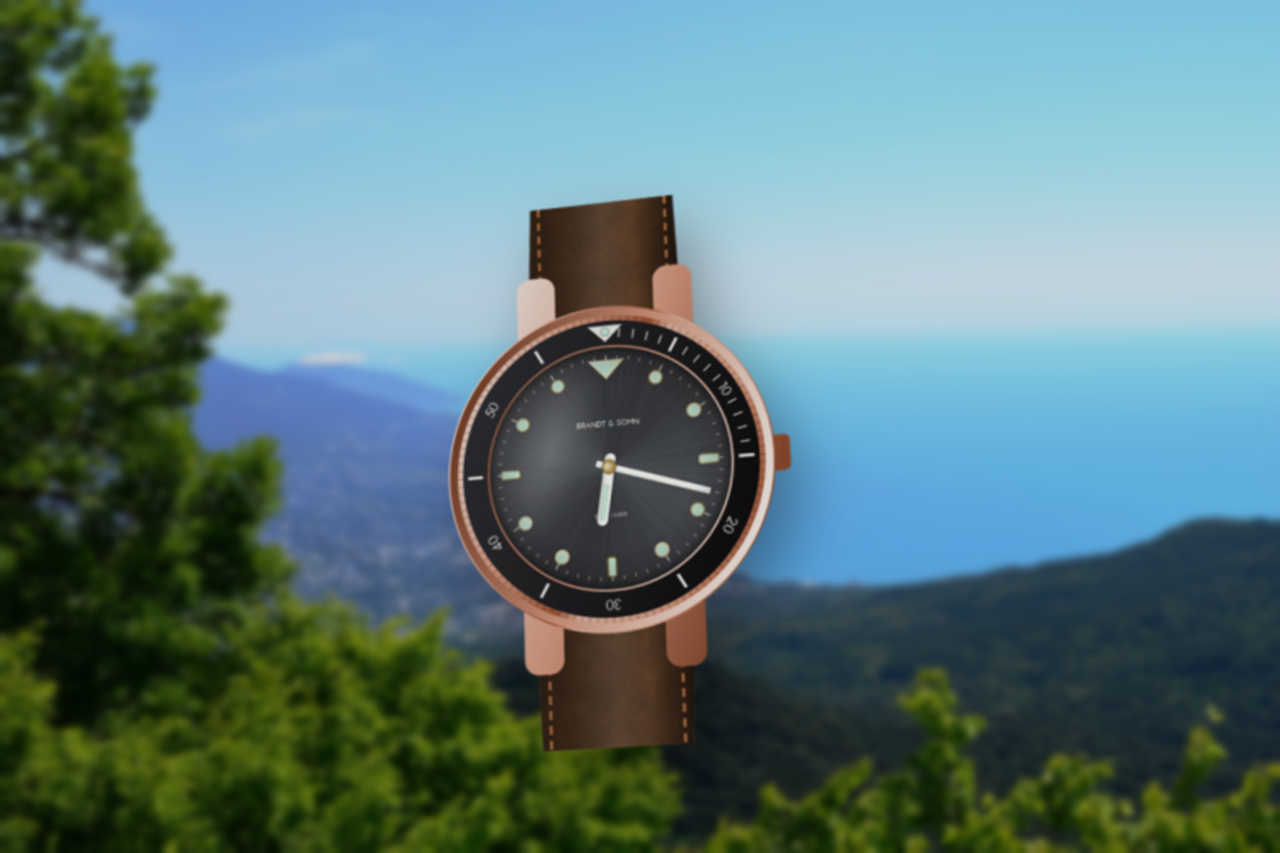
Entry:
6.18
